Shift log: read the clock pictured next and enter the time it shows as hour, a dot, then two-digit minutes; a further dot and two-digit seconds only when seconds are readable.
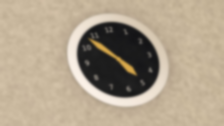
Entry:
4.53
